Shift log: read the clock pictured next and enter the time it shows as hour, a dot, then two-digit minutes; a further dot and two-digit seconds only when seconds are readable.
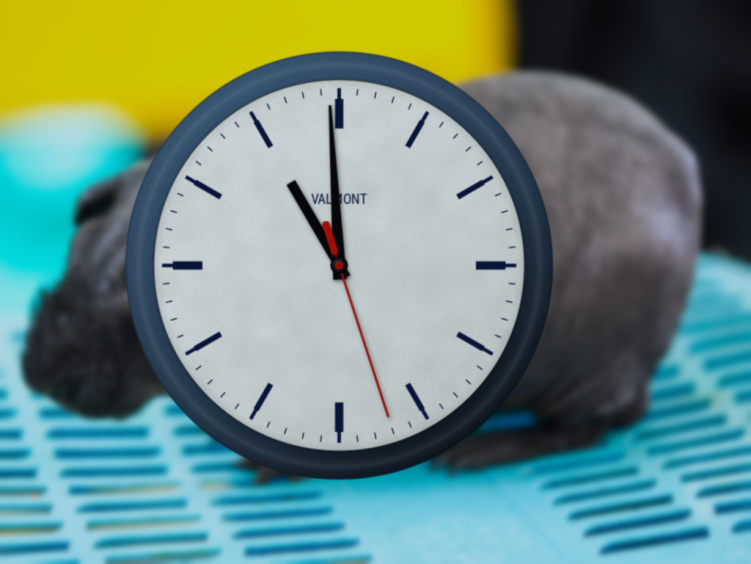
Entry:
10.59.27
